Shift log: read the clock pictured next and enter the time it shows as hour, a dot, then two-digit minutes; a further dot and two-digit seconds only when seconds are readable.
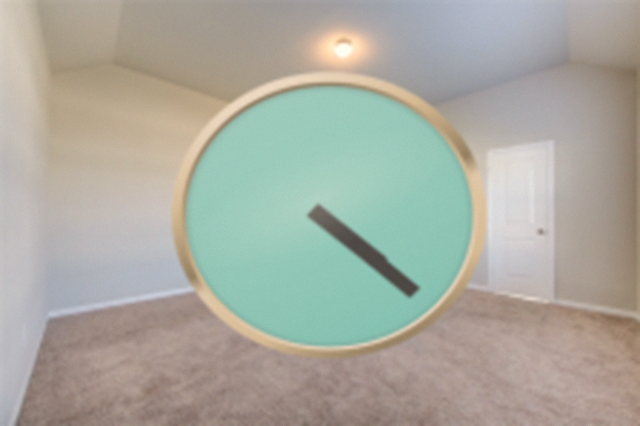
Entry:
4.22
